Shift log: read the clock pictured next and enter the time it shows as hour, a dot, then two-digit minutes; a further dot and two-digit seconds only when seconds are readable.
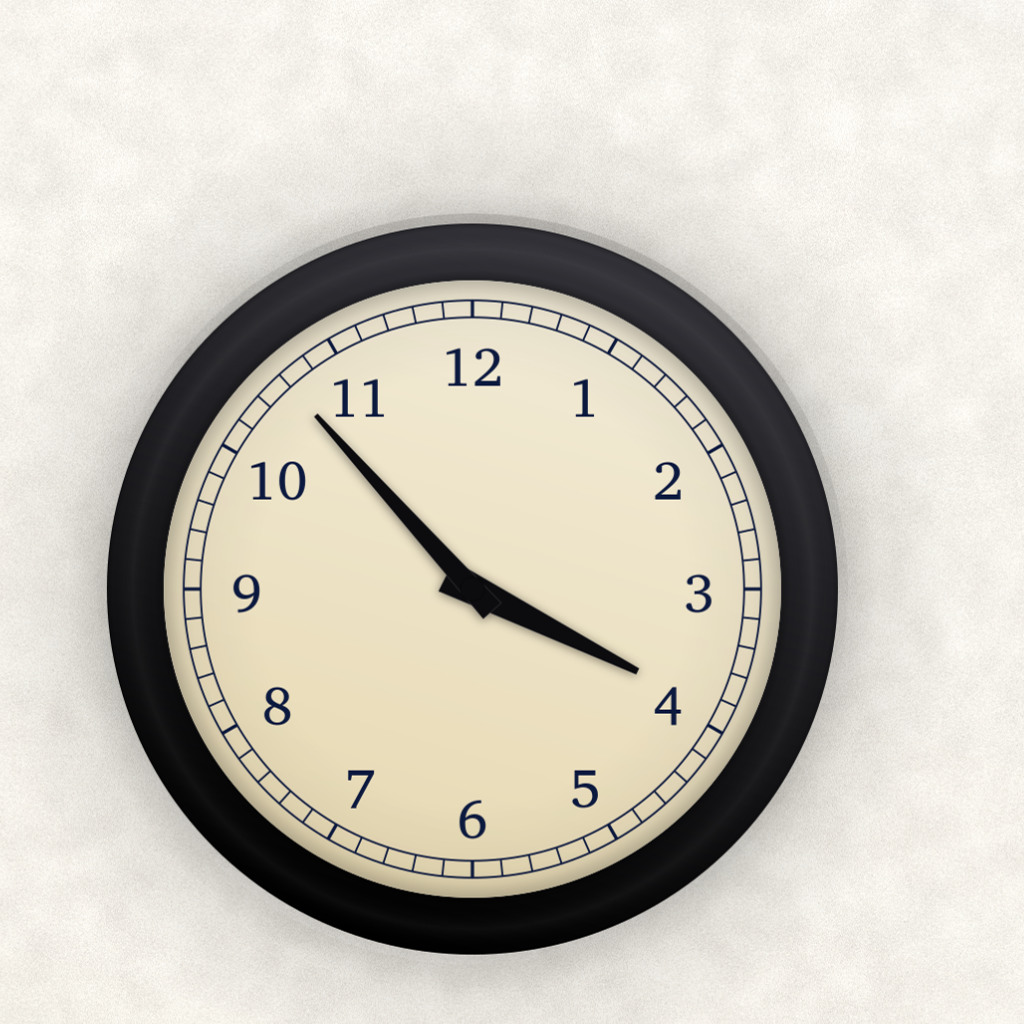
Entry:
3.53
